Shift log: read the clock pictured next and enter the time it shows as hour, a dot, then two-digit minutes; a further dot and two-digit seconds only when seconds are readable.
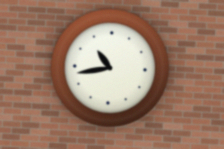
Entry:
10.43
